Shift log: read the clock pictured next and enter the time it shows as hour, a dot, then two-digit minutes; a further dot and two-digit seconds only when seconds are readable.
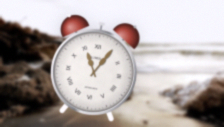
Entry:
11.05
